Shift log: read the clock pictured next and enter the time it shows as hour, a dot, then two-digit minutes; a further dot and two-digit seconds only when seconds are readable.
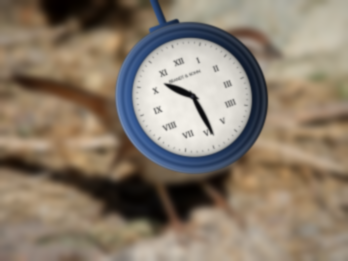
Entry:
10.29
